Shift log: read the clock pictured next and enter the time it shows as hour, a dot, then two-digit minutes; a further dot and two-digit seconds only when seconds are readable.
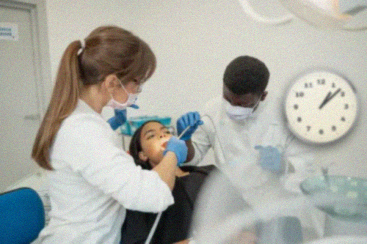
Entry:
1.08
